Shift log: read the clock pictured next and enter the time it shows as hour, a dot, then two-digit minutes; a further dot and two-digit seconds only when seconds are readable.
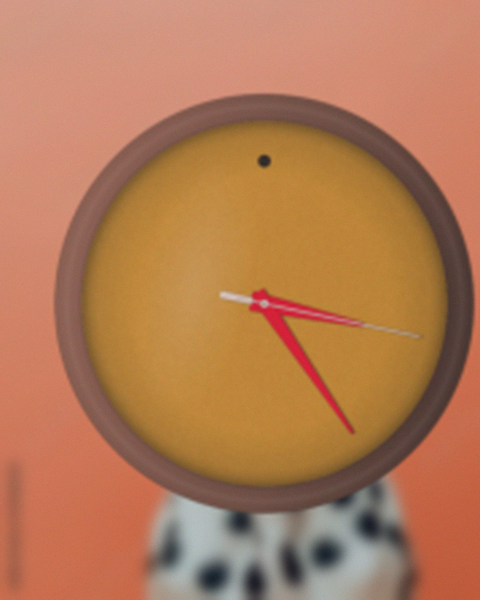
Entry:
3.24.17
